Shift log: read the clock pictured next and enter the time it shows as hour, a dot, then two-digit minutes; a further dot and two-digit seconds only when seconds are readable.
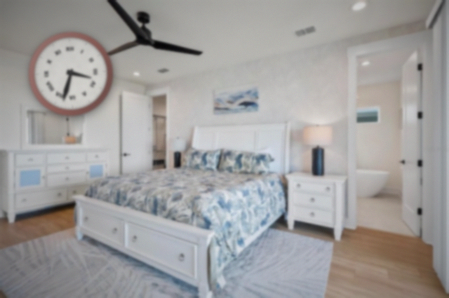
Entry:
3.33
